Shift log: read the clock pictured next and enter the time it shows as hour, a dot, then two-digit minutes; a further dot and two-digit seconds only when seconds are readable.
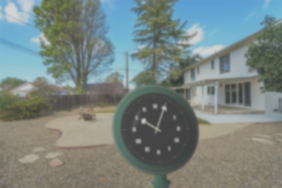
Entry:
10.04
